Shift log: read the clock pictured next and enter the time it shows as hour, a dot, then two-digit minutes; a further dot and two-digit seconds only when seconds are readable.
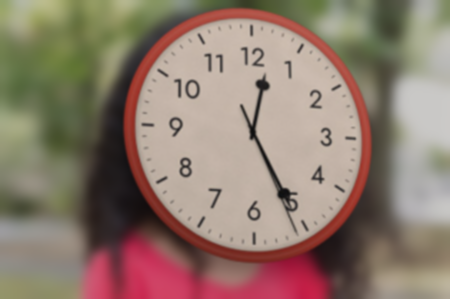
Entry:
12.25.26
